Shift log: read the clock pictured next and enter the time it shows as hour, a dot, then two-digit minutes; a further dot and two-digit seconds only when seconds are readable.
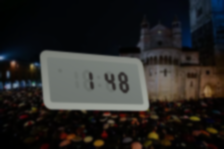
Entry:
1.48
